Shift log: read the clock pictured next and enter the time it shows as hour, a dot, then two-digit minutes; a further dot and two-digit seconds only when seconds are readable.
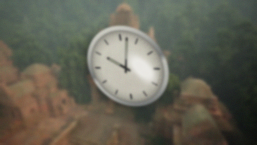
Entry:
10.02
